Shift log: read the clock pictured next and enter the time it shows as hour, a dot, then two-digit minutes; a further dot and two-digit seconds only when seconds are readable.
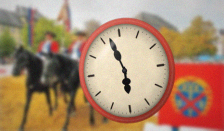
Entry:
5.57
